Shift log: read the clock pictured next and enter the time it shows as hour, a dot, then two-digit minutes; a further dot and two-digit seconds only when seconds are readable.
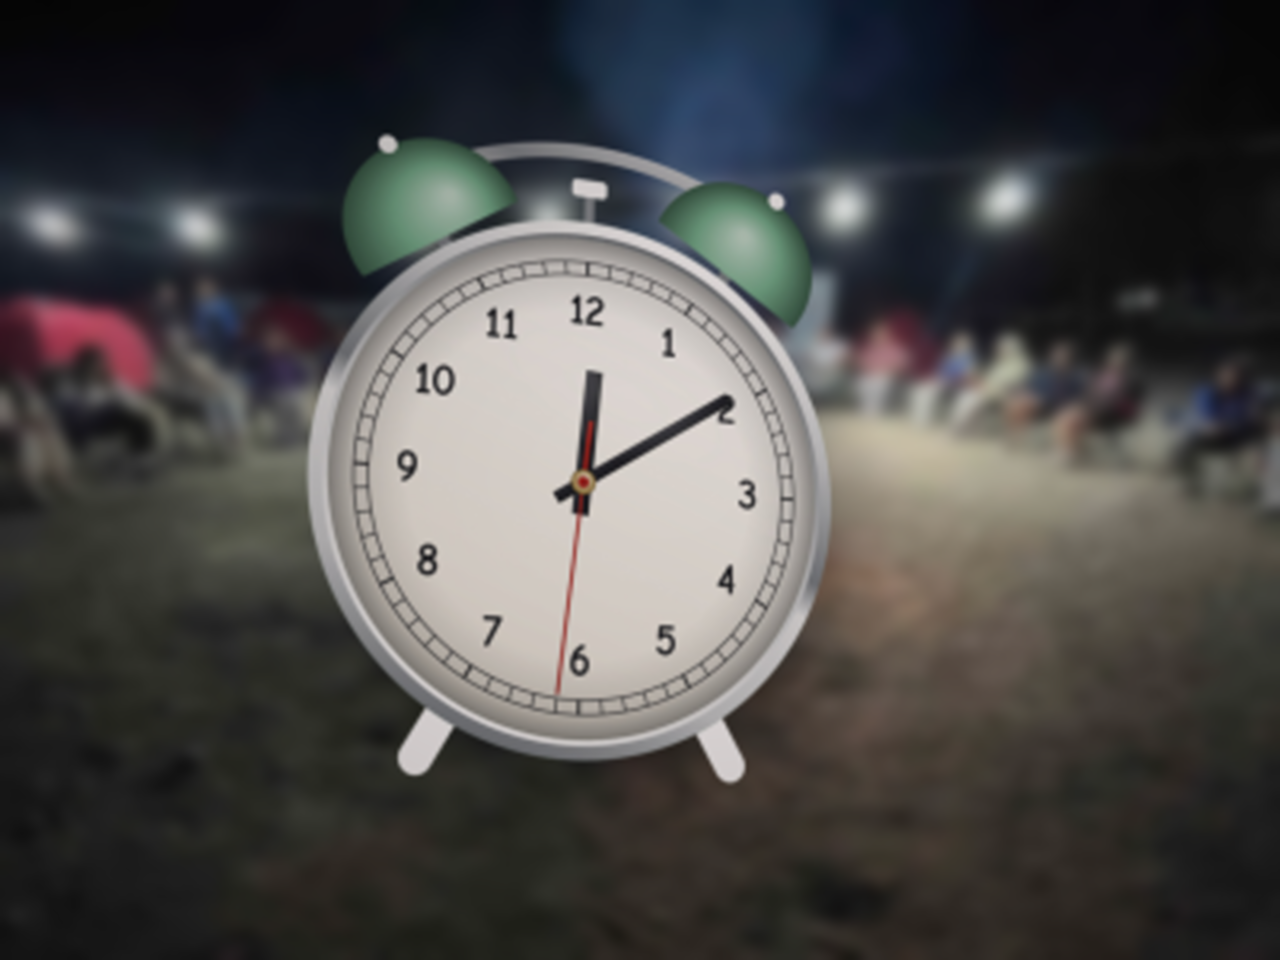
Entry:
12.09.31
